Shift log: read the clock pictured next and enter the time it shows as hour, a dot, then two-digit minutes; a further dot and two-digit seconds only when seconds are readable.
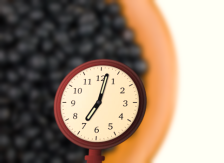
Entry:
7.02
